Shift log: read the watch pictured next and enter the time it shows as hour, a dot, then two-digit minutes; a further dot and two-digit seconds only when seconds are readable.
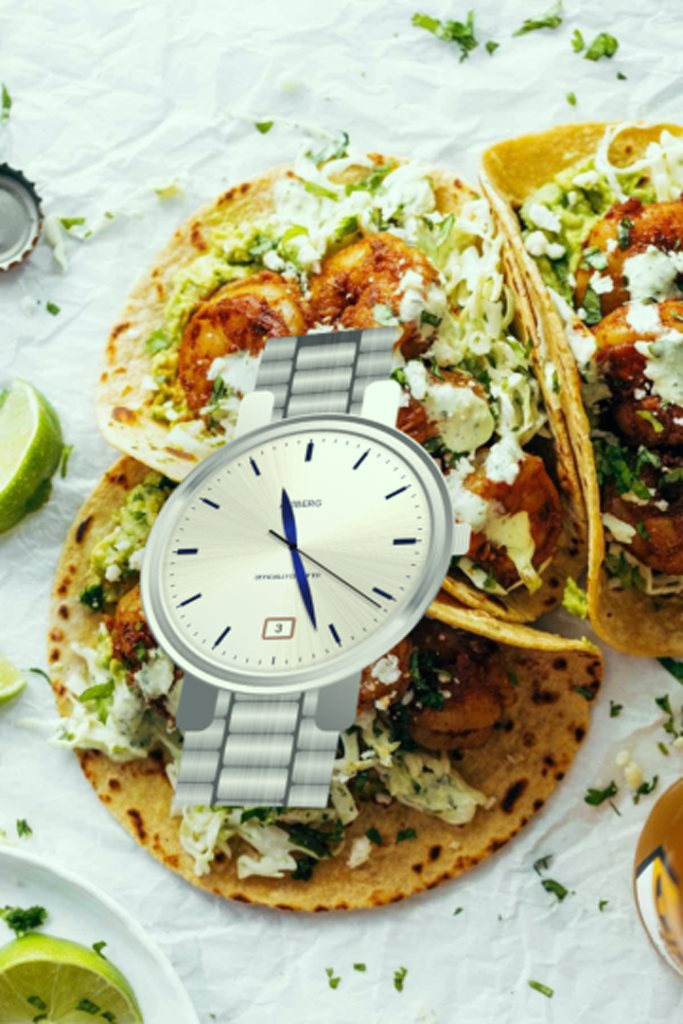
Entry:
11.26.21
